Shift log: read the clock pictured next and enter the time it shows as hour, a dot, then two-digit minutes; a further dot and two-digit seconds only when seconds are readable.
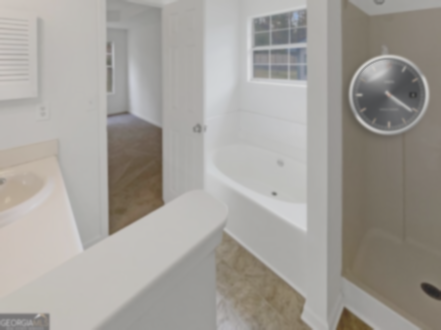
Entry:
4.21
